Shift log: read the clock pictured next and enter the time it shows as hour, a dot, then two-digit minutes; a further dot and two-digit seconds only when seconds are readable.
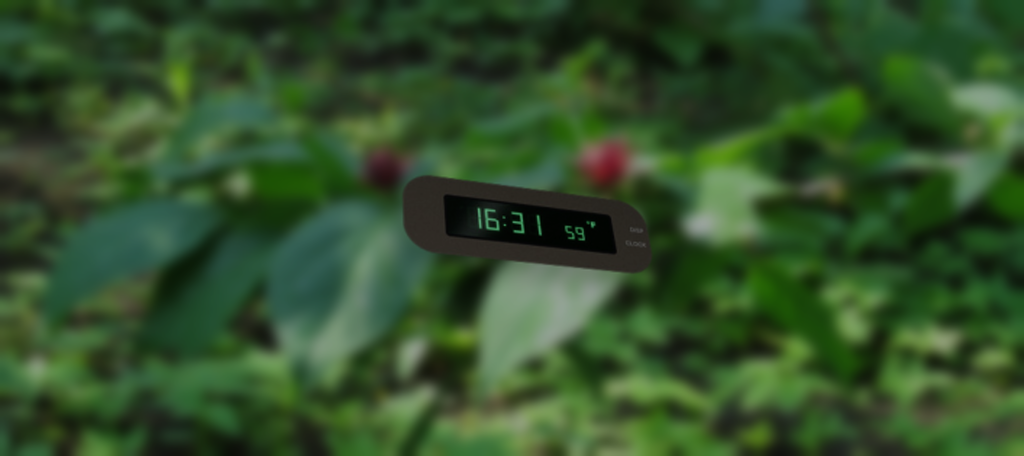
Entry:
16.31
